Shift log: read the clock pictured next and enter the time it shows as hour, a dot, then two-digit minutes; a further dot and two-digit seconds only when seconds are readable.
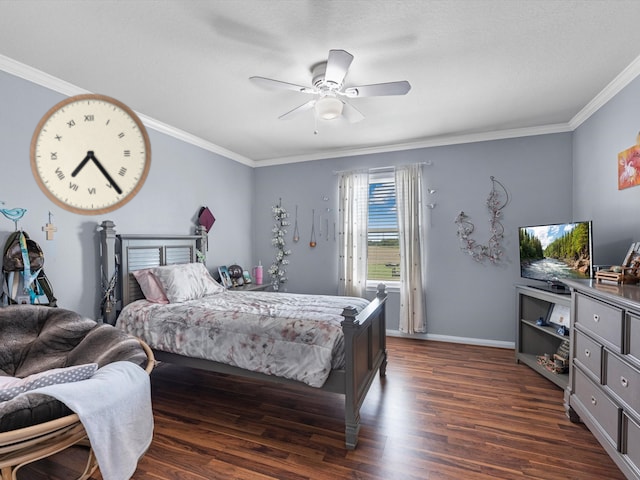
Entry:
7.24
